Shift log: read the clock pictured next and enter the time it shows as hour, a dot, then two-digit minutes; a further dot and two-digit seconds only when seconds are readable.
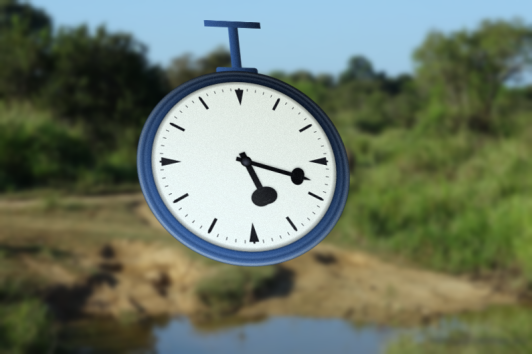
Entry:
5.18
